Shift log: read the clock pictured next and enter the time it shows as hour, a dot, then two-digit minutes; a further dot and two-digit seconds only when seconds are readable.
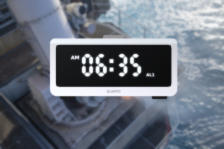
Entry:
6.35
